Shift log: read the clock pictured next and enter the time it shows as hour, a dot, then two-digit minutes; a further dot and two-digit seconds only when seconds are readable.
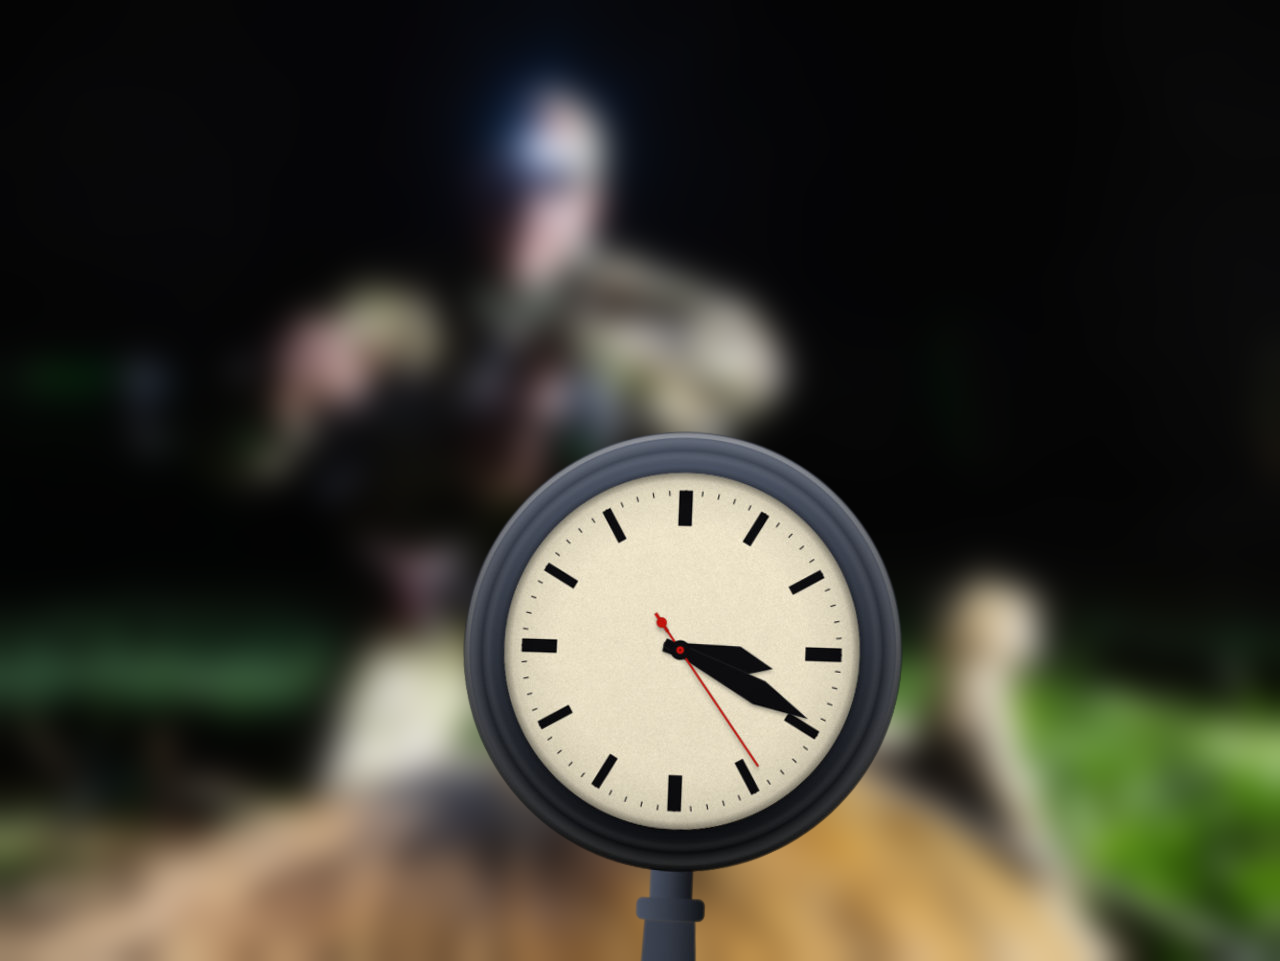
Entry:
3.19.24
